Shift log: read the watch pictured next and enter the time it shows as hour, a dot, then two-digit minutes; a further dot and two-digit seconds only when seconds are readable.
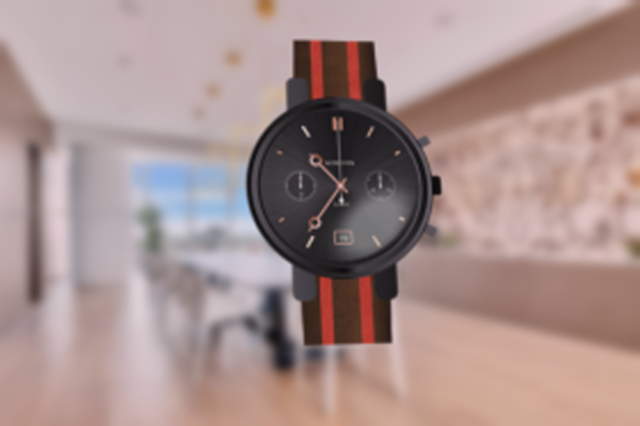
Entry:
10.36
